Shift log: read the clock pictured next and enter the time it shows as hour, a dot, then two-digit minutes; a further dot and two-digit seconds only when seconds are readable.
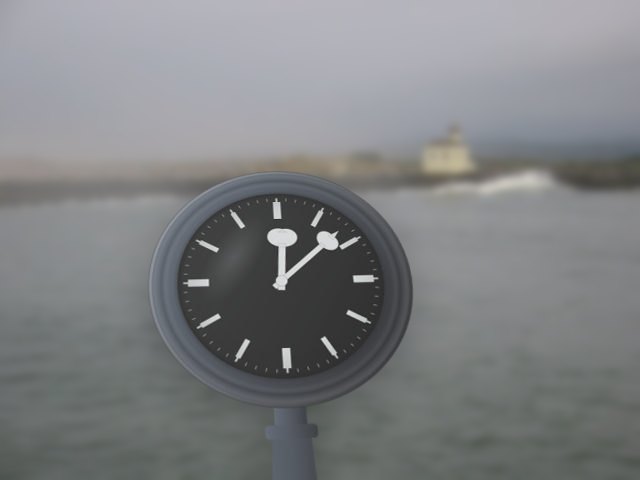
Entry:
12.08
